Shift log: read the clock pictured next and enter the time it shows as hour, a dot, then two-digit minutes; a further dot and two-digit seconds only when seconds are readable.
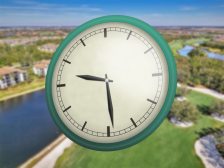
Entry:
9.29
